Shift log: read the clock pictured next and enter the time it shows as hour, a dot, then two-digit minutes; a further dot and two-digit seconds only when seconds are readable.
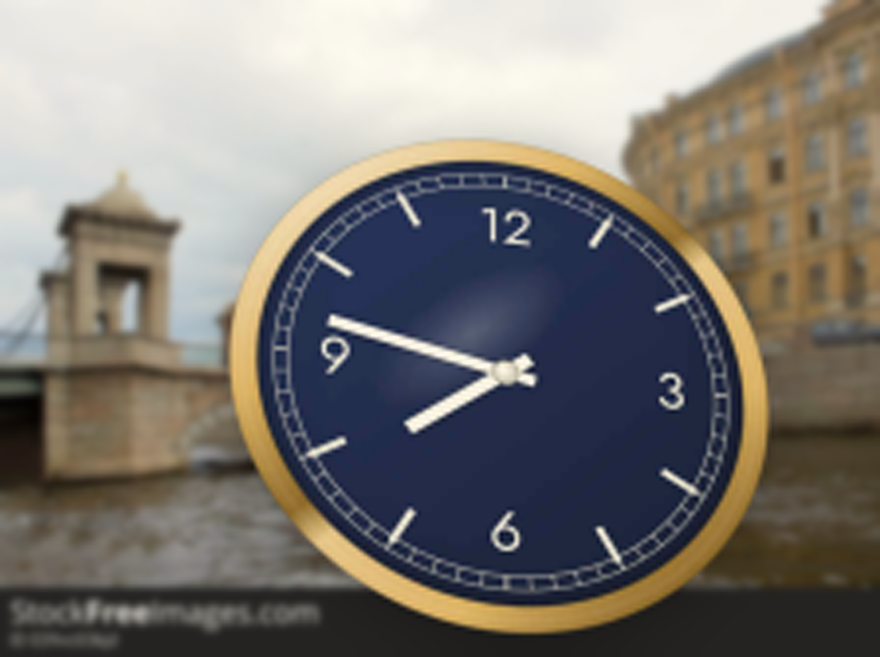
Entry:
7.47
